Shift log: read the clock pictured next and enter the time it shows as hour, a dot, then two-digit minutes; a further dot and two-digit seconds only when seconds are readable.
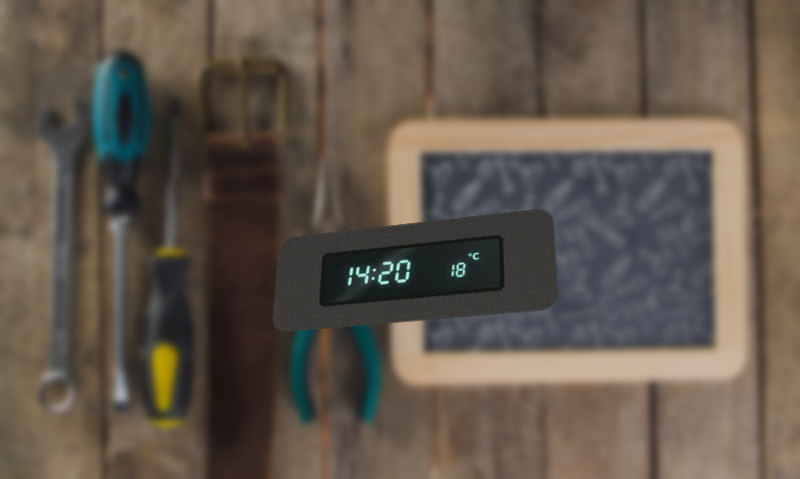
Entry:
14.20
